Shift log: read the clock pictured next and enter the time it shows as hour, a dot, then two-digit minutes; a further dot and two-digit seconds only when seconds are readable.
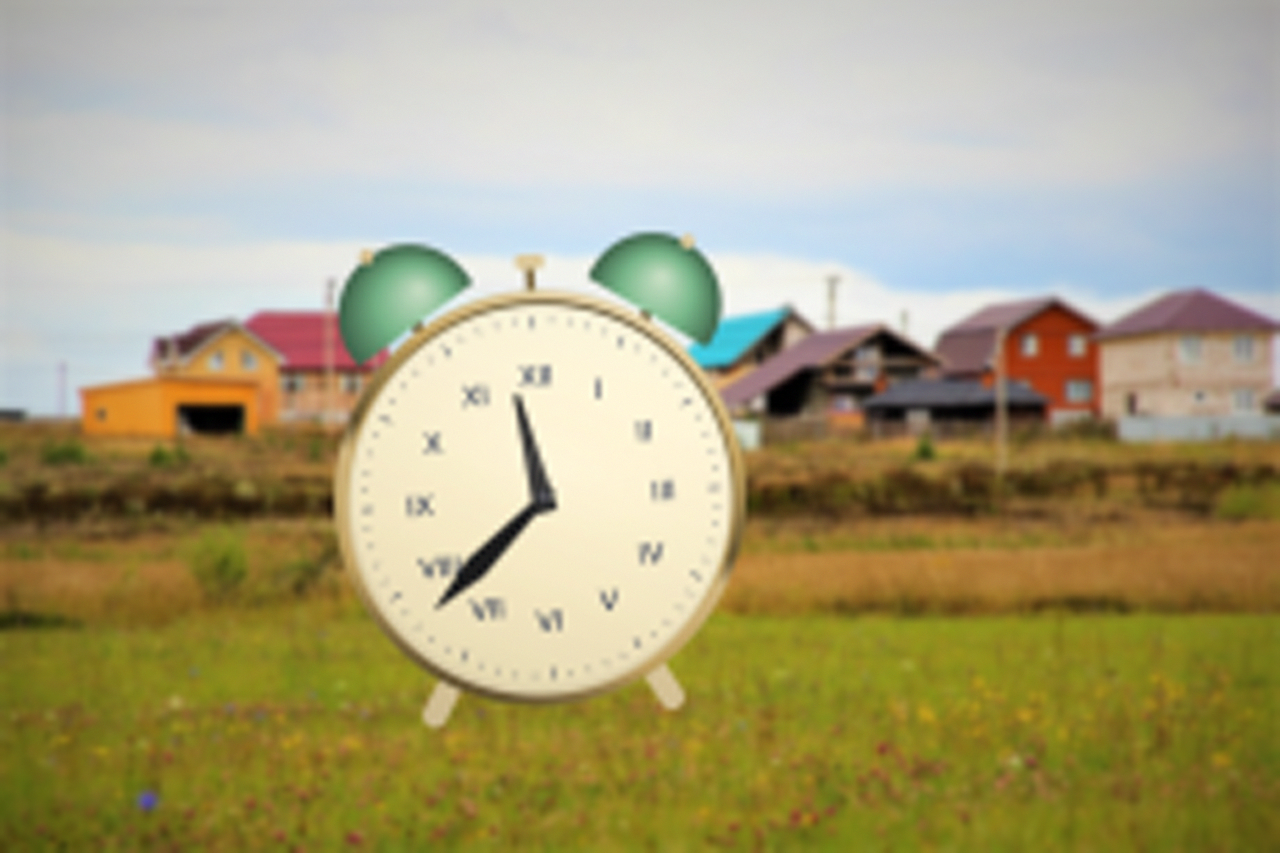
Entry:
11.38
